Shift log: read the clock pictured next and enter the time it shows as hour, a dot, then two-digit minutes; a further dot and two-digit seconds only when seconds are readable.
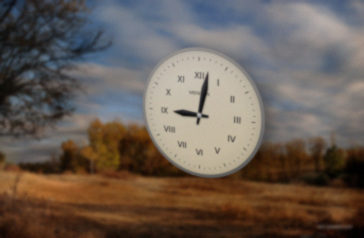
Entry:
9.02
